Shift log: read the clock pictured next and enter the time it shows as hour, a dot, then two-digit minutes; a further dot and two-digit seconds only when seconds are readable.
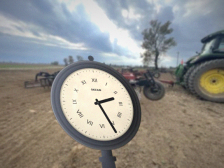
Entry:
2.26
